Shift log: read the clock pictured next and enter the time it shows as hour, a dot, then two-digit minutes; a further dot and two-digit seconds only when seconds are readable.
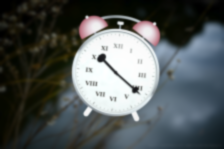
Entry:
10.21
